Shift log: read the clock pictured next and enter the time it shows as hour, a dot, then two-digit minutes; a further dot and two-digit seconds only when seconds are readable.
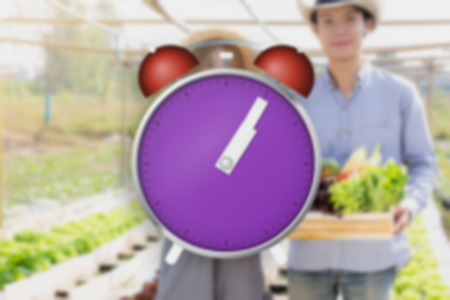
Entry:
1.05
